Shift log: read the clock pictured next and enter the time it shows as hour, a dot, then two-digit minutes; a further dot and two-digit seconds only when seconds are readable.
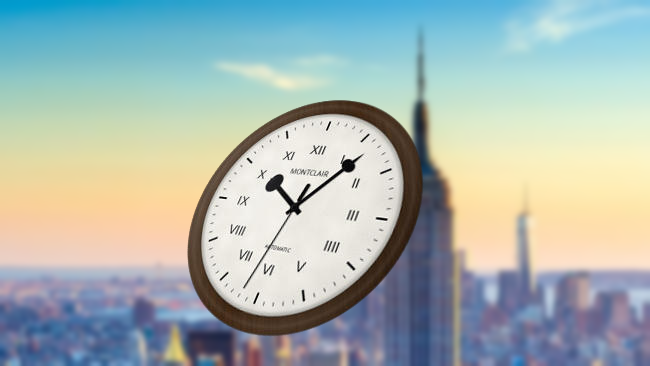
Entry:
10.06.32
